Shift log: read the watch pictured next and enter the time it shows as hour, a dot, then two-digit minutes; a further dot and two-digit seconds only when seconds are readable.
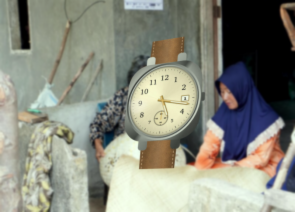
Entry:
5.17
